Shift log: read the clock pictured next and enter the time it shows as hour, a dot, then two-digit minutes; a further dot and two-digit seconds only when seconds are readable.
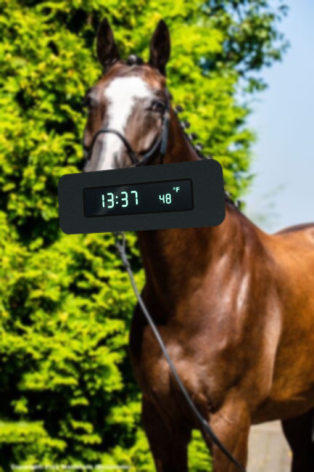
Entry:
13.37
